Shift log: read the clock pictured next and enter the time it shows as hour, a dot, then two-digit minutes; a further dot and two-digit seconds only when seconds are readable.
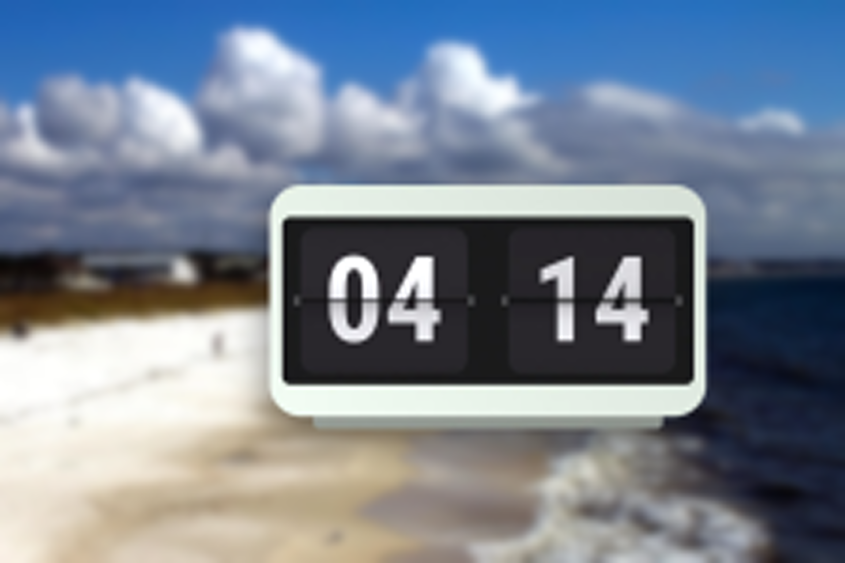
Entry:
4.14
